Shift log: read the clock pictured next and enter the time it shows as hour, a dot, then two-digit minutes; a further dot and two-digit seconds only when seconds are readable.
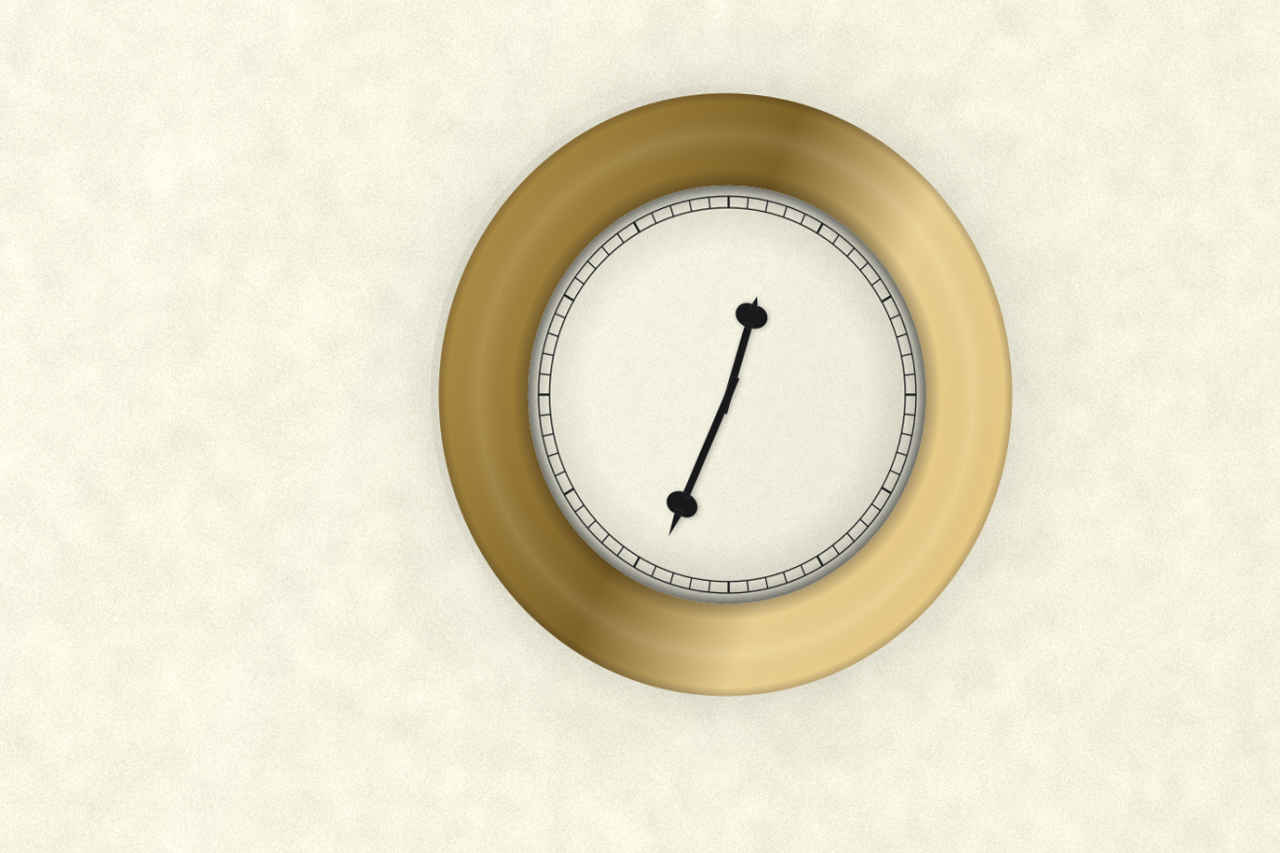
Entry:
12.34
